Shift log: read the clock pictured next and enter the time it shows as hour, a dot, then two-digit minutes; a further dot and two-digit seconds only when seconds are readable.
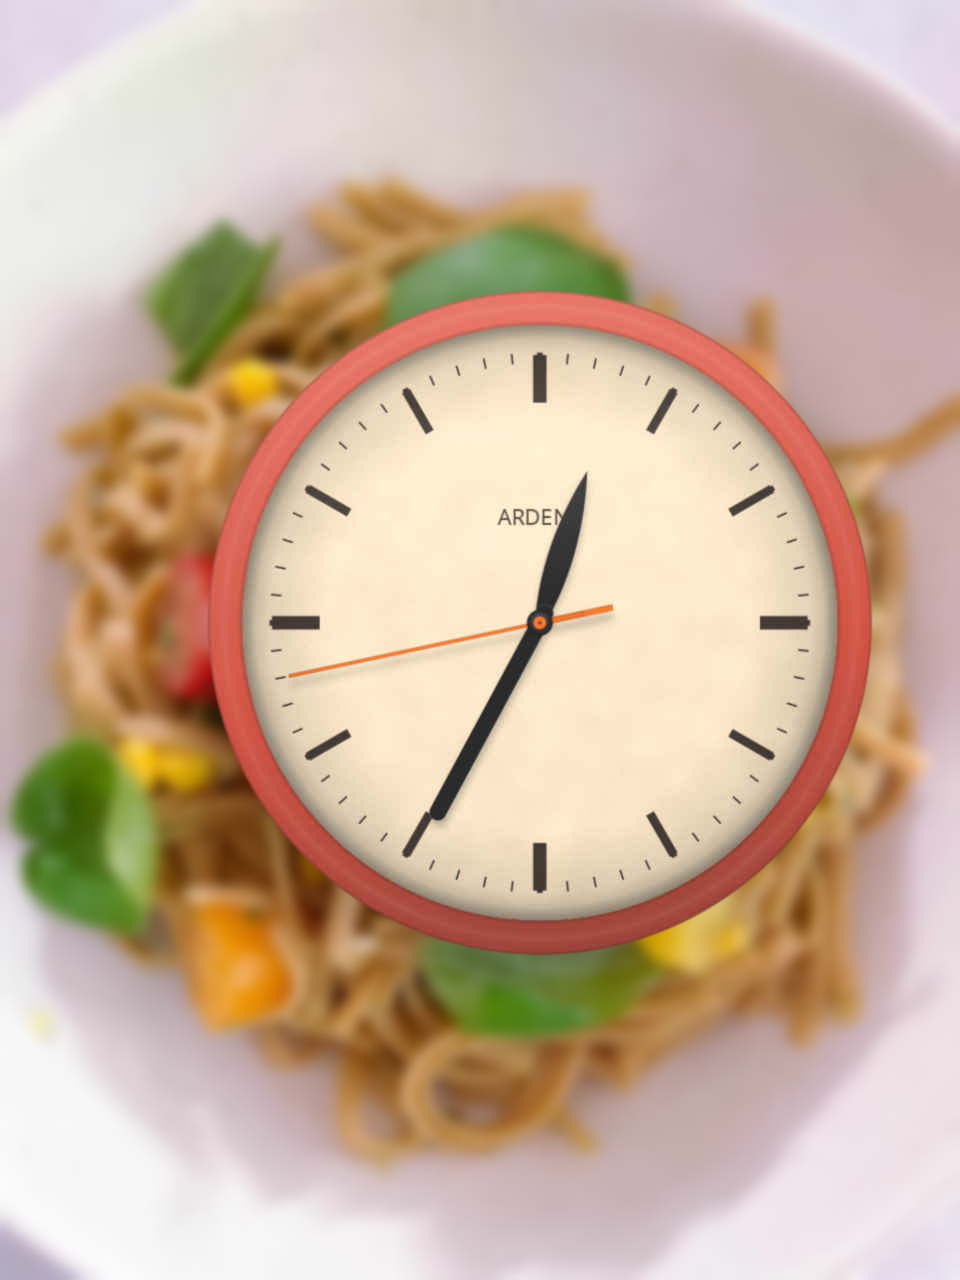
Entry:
12.34.43
